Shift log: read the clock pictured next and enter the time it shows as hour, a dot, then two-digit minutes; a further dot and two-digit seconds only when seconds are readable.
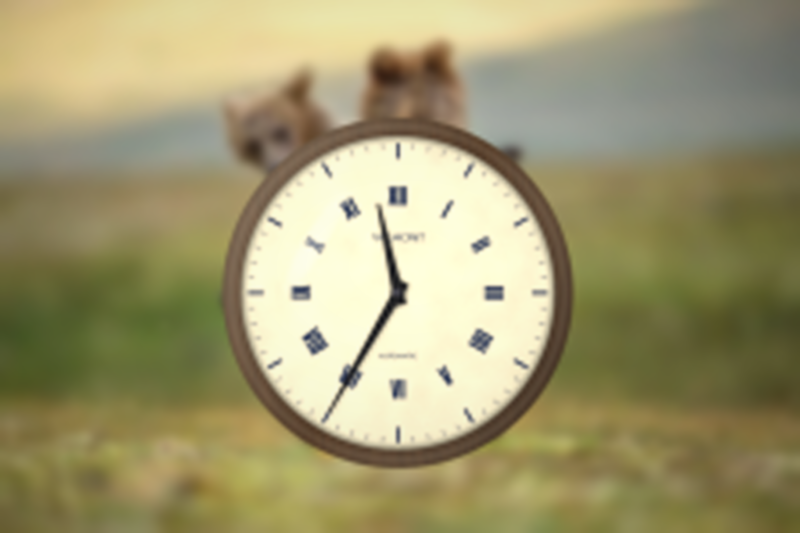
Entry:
11.35
